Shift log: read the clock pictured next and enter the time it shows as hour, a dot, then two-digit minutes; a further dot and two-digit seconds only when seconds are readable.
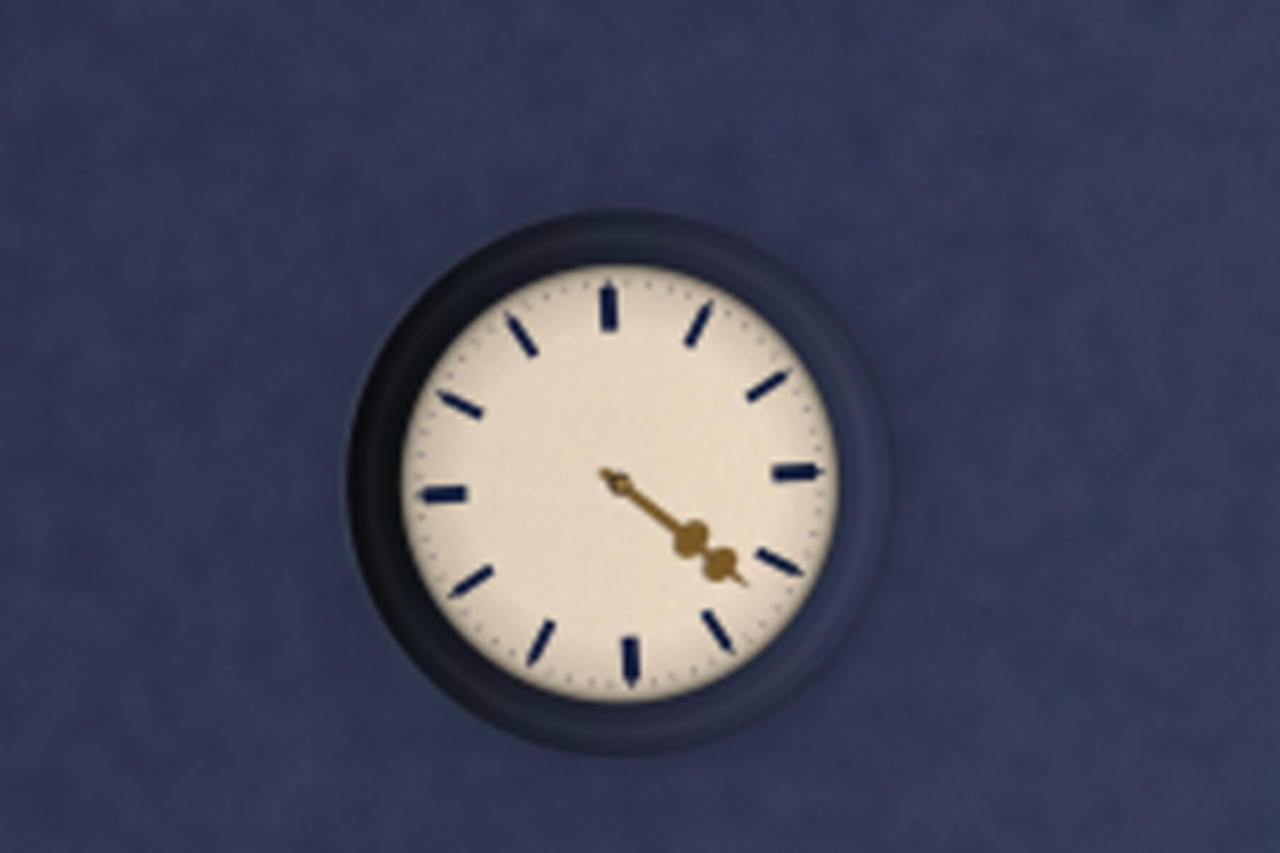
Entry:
4.22
